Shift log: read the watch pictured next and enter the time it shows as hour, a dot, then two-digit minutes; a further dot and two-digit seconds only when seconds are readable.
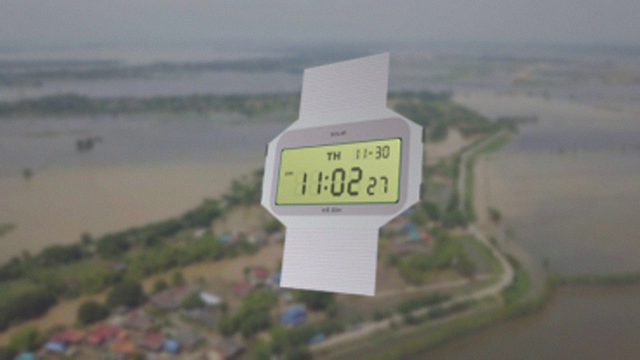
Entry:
11.02.27
